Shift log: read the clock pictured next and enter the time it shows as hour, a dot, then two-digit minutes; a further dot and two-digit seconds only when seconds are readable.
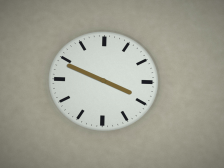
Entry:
3.49
